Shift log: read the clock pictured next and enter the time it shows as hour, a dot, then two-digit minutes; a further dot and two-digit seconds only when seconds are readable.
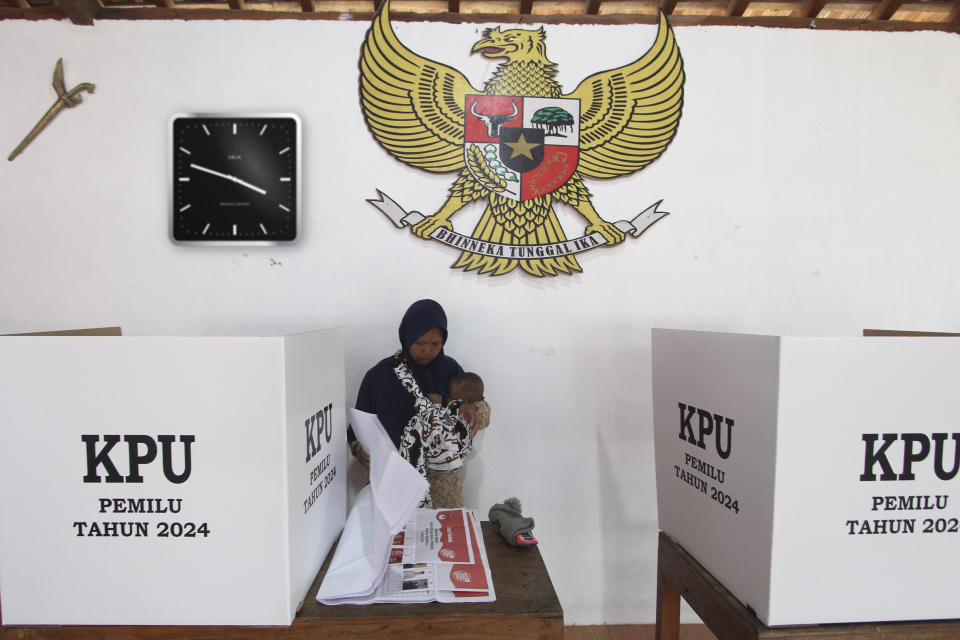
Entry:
3.48
